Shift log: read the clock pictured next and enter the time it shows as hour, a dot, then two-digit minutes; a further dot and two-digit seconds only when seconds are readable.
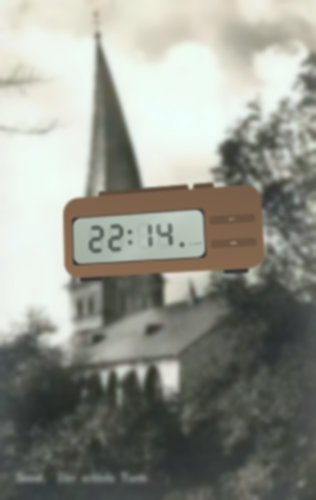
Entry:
22.14
